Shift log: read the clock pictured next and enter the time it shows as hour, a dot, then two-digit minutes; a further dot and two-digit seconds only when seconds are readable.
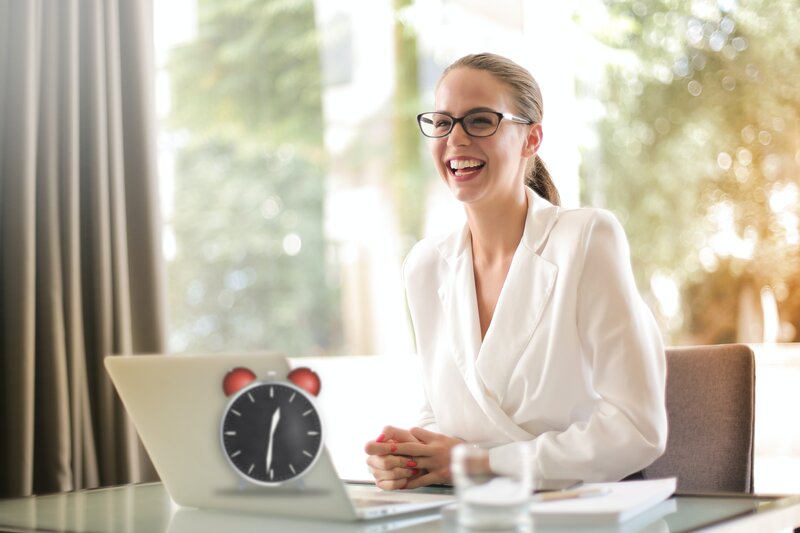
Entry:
12.31
